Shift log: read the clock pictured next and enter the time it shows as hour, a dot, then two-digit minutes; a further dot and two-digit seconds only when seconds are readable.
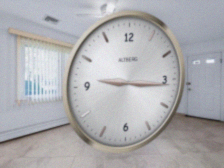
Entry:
9.16
